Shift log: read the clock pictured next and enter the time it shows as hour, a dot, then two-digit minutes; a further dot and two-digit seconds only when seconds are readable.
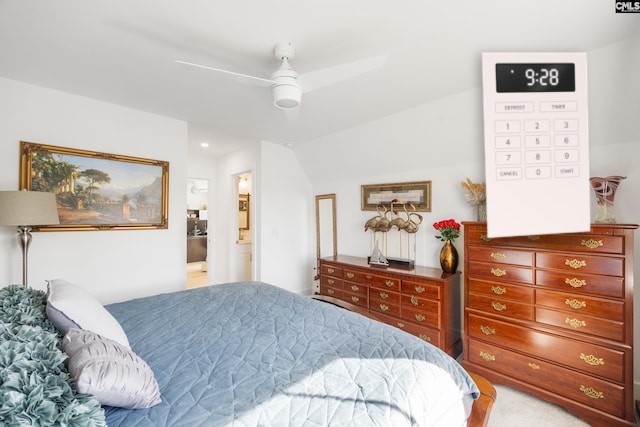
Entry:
9.28
